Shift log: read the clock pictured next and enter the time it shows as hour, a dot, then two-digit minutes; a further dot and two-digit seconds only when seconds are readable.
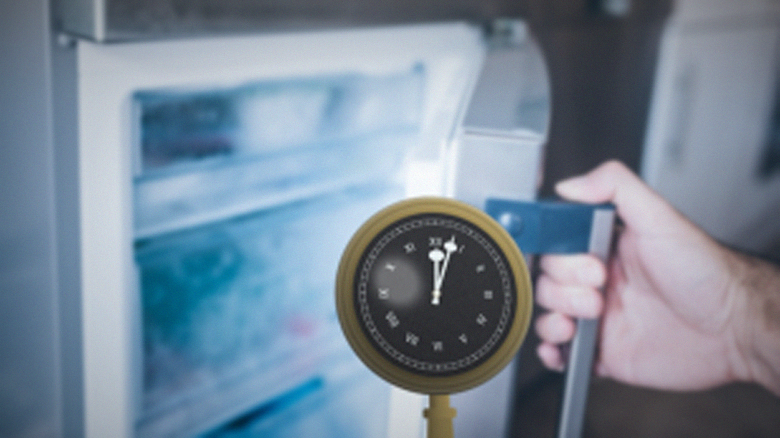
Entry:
12.03
